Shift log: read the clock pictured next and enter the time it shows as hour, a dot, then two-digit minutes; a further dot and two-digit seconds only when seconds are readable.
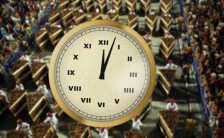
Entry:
12.03
